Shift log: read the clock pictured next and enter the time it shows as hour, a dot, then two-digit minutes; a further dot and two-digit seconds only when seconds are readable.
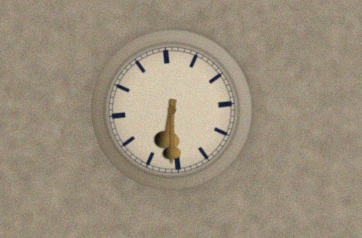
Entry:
6.31
